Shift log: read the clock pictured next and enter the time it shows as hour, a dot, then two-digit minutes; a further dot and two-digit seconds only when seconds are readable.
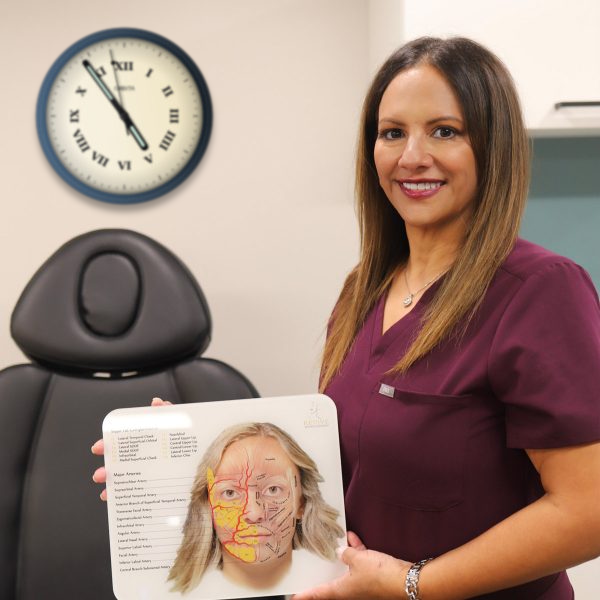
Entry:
4.53.58
